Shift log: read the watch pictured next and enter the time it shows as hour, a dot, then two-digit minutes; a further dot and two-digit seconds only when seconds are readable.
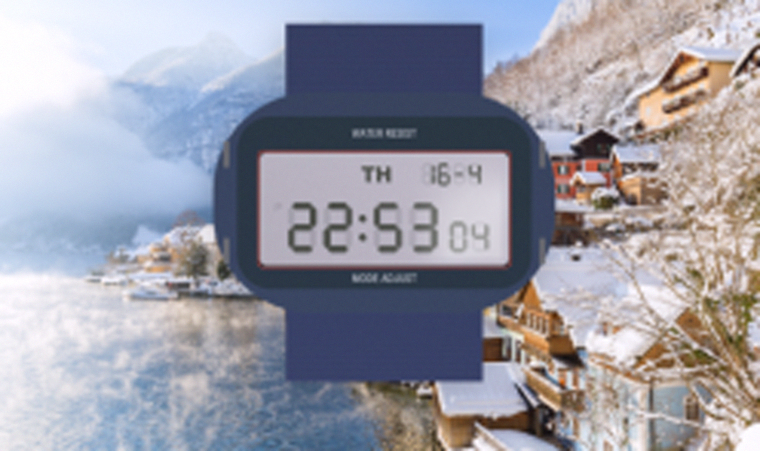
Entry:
22.53.04
